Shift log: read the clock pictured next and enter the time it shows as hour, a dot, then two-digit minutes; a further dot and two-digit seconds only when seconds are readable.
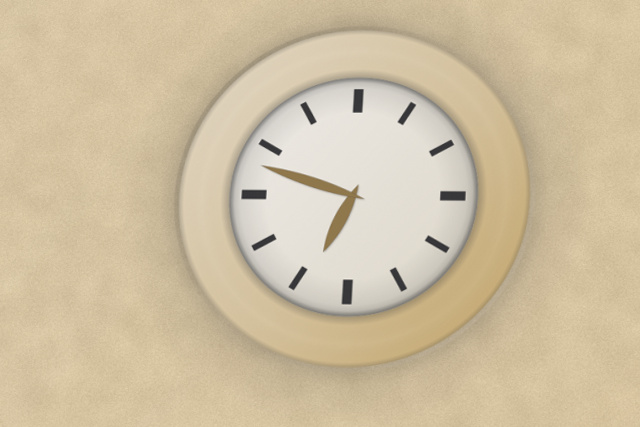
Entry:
6.48
